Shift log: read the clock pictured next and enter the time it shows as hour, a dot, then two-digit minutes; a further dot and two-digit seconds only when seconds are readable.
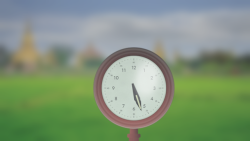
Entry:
5.27
